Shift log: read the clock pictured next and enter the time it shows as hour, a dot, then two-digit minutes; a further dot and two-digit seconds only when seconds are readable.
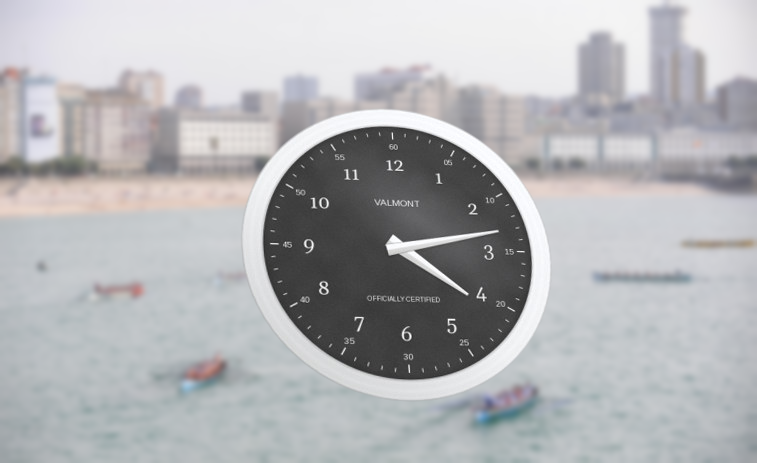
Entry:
4.13
